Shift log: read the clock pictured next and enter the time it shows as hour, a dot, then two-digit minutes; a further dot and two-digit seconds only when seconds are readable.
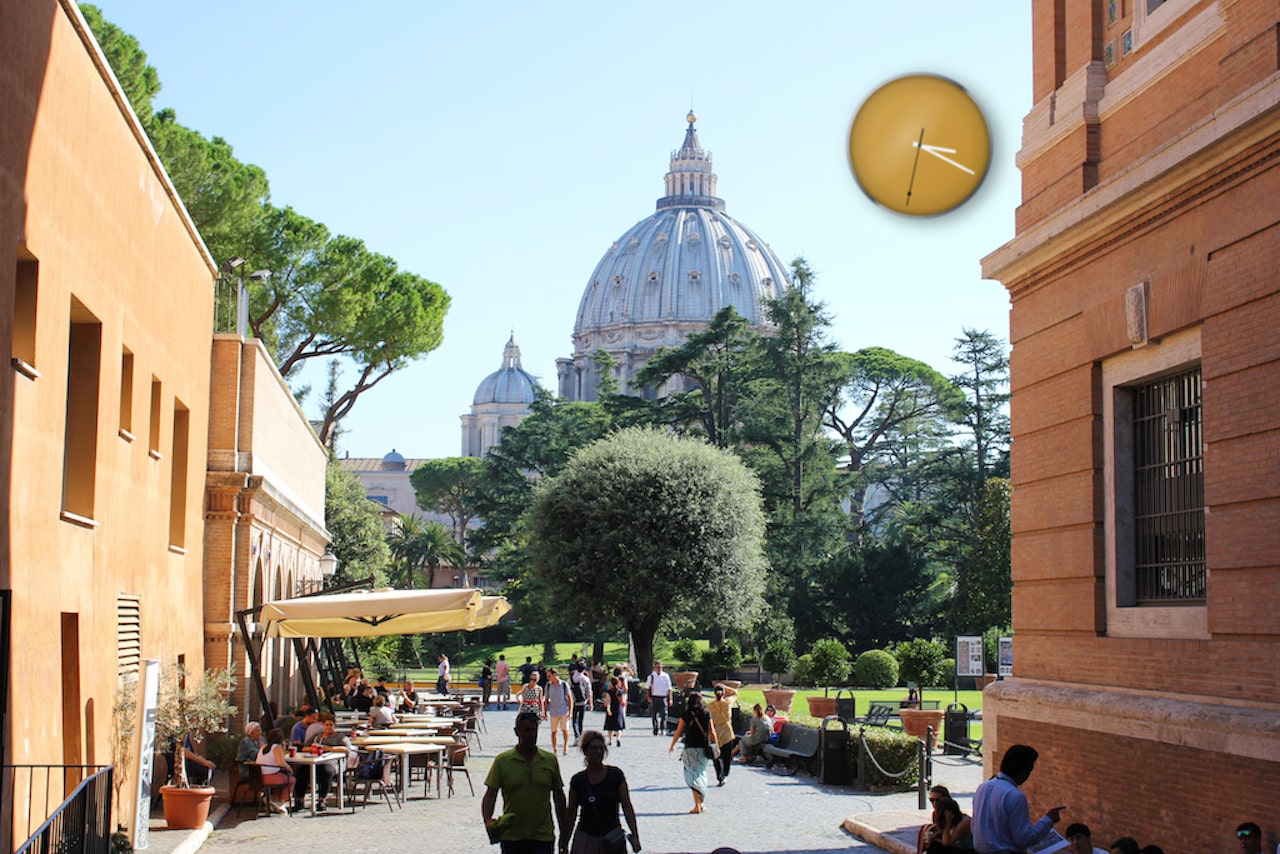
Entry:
3.19.32
